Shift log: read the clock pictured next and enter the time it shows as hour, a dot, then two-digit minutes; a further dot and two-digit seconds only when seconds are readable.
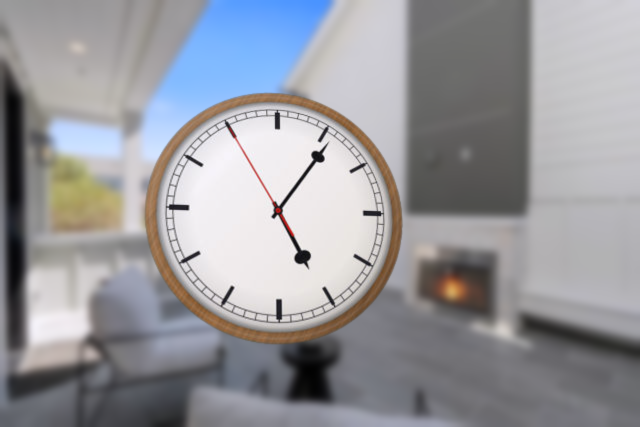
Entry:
5.05.55
